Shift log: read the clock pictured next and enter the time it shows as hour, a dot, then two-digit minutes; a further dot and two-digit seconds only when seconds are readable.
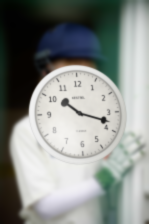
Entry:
10.18
